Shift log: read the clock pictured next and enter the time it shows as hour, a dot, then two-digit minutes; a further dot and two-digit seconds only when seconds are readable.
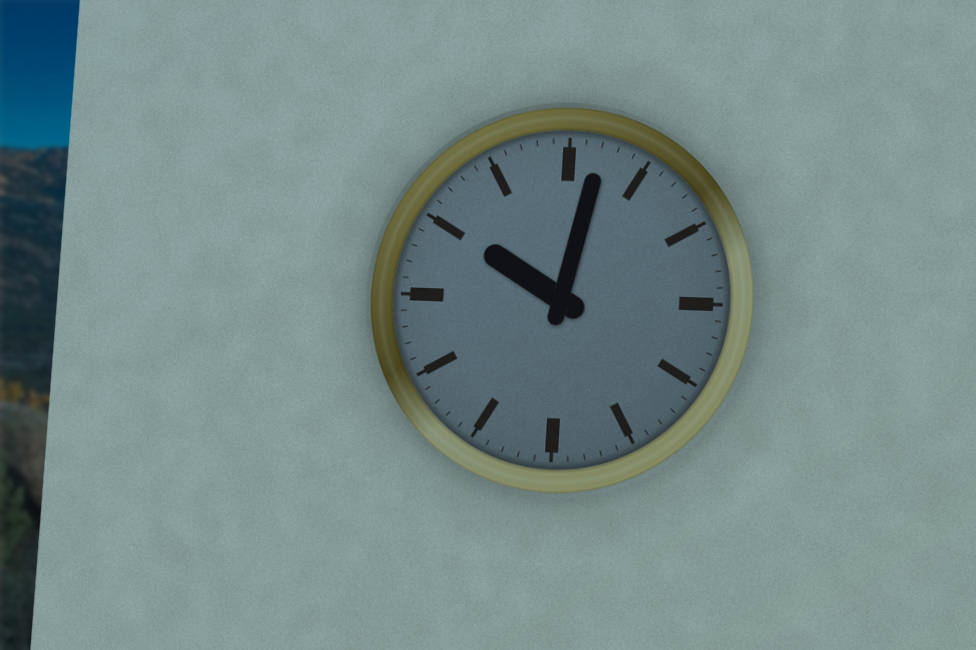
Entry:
10.02
